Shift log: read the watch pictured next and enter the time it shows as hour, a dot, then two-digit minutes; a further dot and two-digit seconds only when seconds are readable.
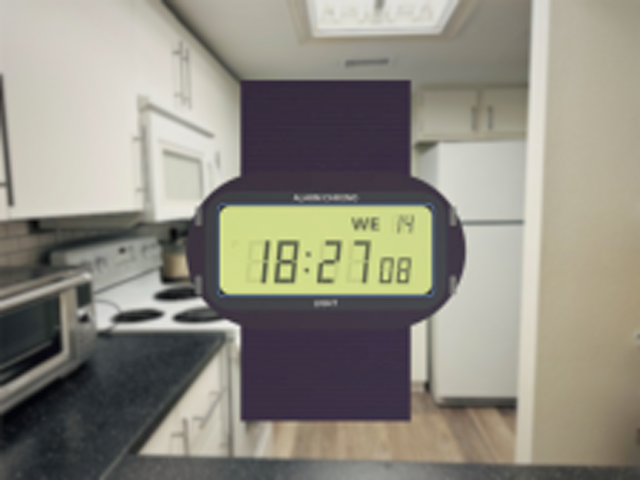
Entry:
18.27.08
